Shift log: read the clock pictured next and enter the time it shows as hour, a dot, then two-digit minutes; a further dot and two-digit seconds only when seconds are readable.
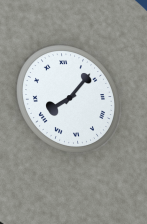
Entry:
8.08
